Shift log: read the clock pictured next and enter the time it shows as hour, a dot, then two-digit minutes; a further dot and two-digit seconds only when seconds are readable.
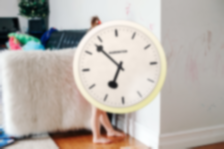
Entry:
6.53
